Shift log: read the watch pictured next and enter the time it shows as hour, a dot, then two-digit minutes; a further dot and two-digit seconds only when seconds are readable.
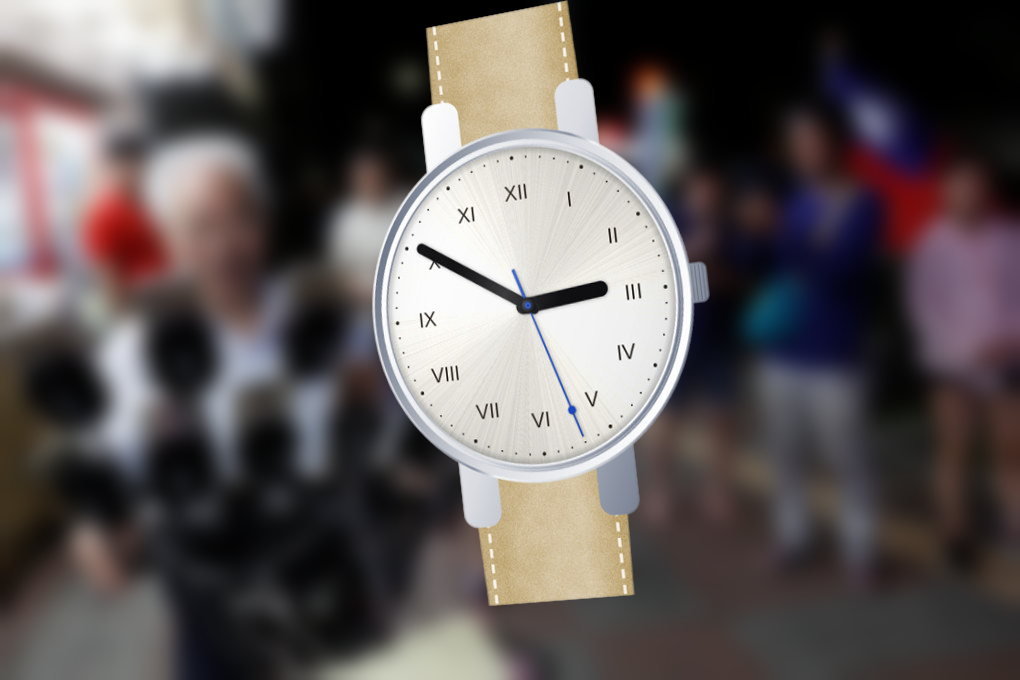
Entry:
2.50.27
